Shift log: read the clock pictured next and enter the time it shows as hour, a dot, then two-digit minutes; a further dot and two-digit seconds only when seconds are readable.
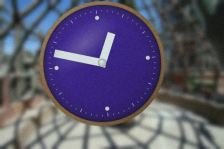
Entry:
12.48
